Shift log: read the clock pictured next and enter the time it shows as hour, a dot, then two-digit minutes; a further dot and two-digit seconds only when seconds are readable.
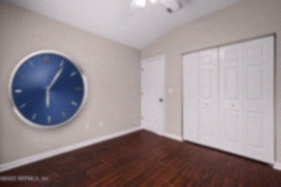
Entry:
6.06
